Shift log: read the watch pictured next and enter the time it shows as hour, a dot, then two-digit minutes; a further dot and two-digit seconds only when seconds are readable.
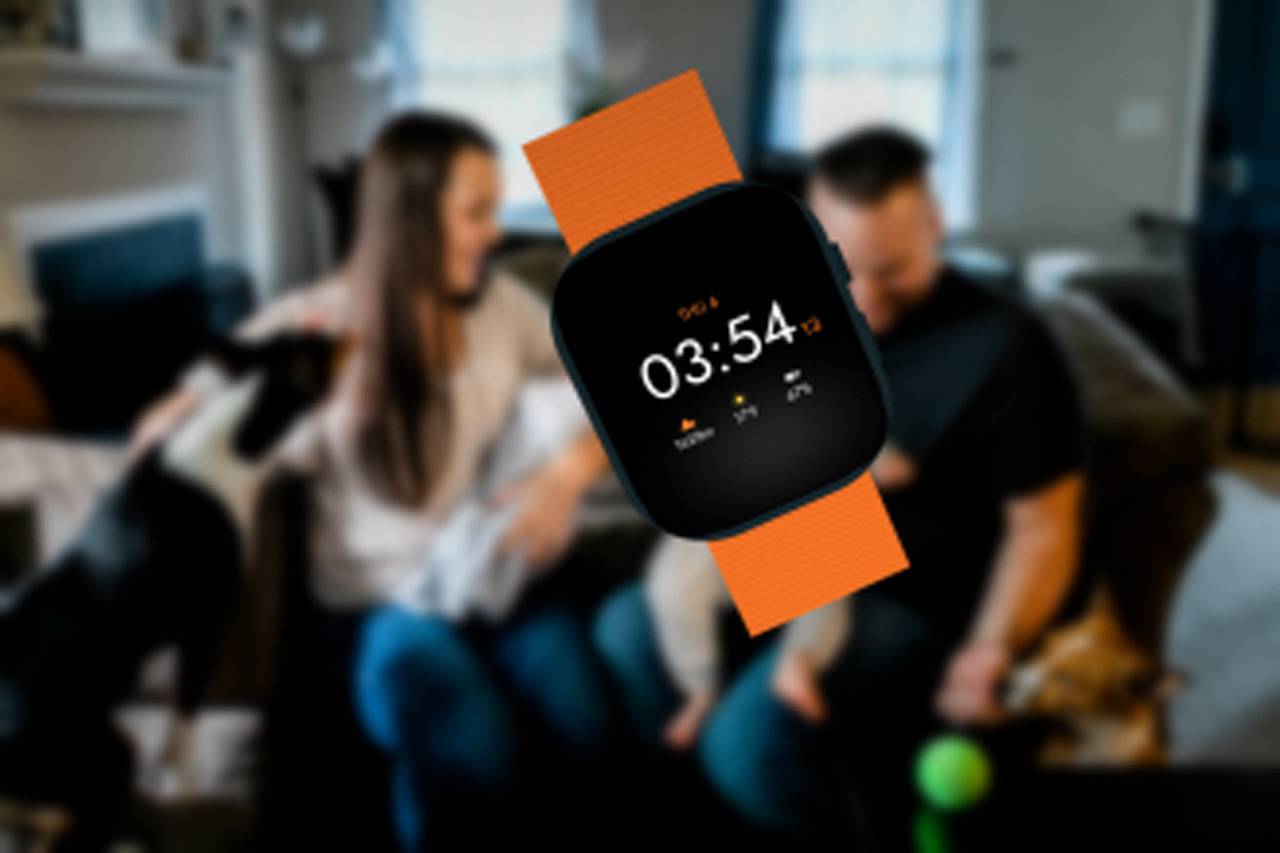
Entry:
3.54
